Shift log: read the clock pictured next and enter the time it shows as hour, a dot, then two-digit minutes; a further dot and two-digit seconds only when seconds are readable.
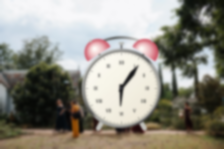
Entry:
6.06
